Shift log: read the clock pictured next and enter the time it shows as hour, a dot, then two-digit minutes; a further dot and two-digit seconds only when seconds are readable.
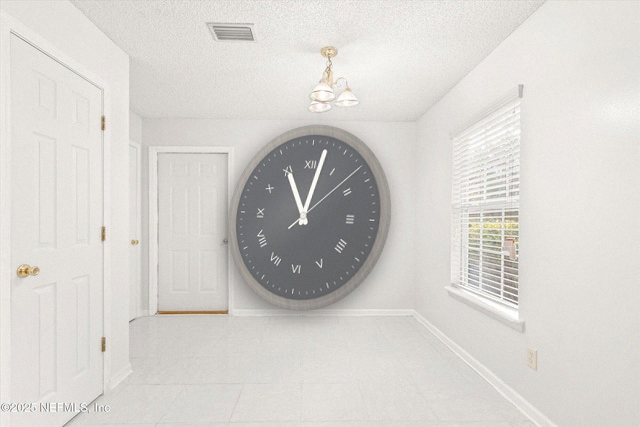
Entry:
11.02.08
